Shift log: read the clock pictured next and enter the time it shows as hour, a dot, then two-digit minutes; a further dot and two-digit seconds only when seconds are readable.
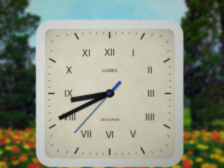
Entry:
8.40.37
